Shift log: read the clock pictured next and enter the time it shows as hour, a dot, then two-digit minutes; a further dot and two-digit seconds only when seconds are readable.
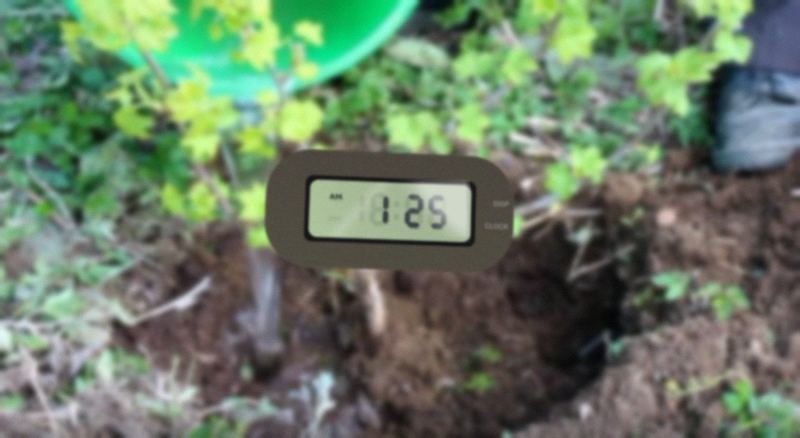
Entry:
1.25
